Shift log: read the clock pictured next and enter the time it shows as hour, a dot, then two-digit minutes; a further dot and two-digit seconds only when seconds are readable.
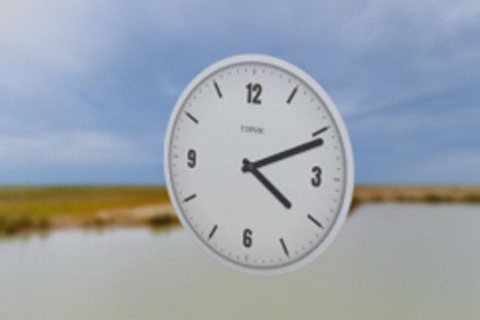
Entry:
4.11
